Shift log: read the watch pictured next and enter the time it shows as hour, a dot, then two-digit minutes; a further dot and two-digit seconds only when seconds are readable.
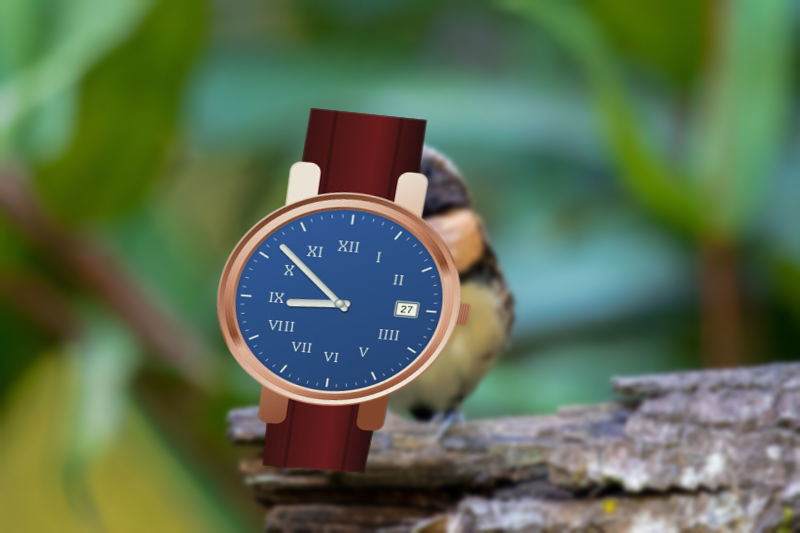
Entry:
8.52
